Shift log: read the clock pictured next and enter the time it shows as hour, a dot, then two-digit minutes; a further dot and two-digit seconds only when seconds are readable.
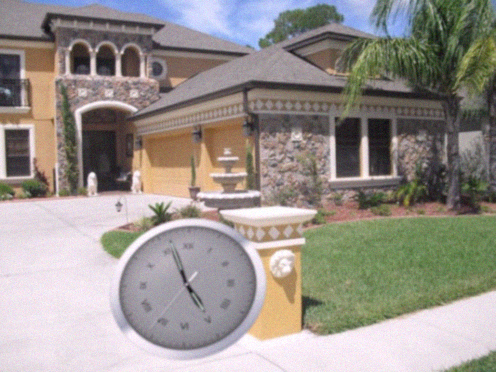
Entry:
4.56.36
